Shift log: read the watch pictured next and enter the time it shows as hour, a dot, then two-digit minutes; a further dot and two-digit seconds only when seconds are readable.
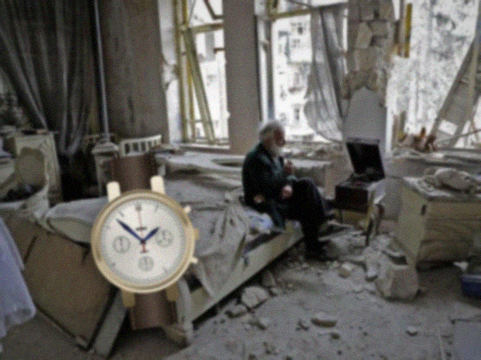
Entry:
1.53
